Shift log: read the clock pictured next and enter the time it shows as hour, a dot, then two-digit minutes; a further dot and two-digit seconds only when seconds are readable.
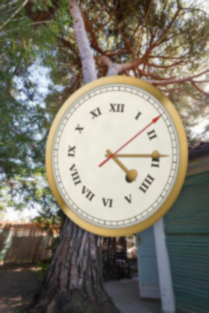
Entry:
4.14.08
